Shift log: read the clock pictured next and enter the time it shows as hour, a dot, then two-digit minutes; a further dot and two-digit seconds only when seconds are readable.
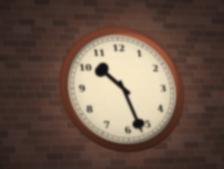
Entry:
10.27
